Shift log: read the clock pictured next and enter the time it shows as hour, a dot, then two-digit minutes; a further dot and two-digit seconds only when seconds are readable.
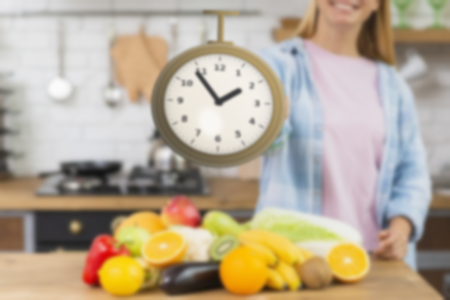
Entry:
1.54
